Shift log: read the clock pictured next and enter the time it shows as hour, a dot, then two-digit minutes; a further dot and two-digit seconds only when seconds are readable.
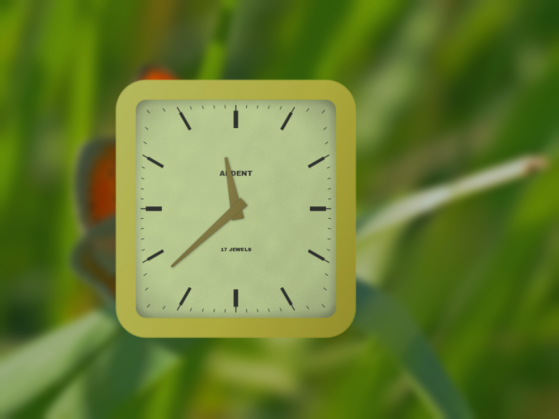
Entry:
11.38
